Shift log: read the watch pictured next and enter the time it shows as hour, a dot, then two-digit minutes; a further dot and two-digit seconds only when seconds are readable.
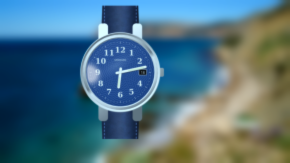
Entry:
6.13
